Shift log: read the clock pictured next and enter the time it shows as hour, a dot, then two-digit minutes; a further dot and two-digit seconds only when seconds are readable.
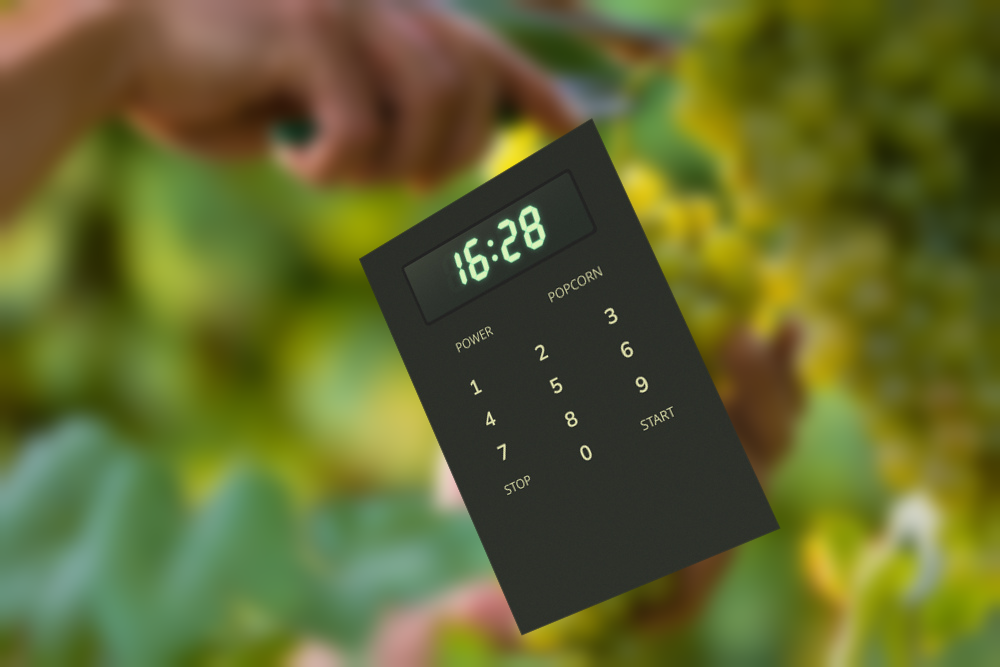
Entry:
16.28
